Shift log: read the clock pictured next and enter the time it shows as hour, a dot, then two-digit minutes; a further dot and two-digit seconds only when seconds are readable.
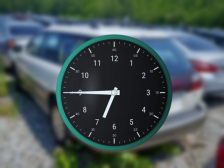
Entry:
6.45
